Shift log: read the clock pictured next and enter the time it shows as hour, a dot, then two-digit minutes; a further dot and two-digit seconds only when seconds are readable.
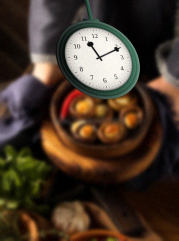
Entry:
11.11
